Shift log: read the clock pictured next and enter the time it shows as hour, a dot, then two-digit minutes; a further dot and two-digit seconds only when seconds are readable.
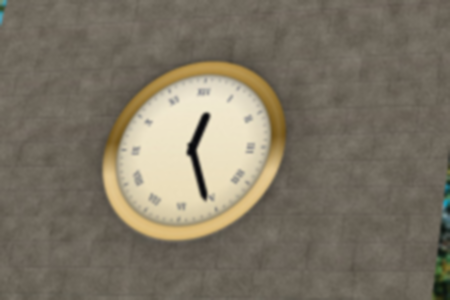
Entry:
12.26
